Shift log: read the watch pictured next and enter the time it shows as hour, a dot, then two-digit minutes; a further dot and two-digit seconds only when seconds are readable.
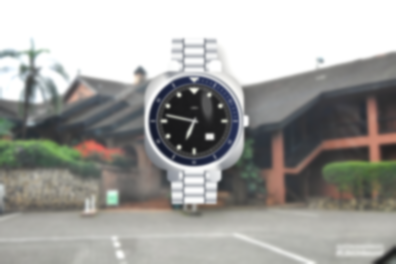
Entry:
6.47
